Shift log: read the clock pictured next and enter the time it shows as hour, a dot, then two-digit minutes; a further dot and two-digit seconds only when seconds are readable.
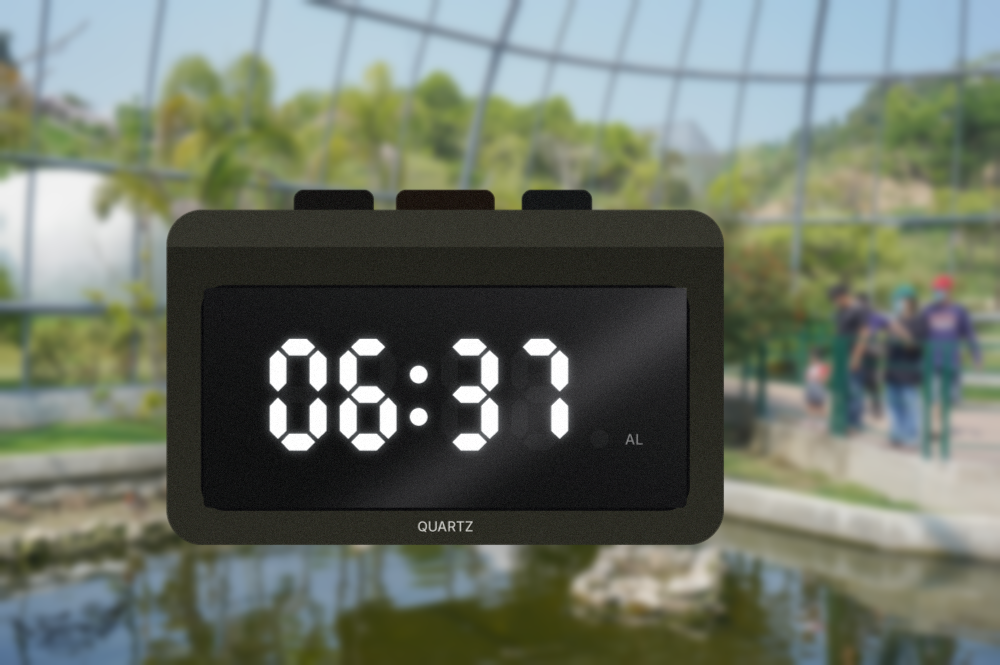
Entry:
6.37
